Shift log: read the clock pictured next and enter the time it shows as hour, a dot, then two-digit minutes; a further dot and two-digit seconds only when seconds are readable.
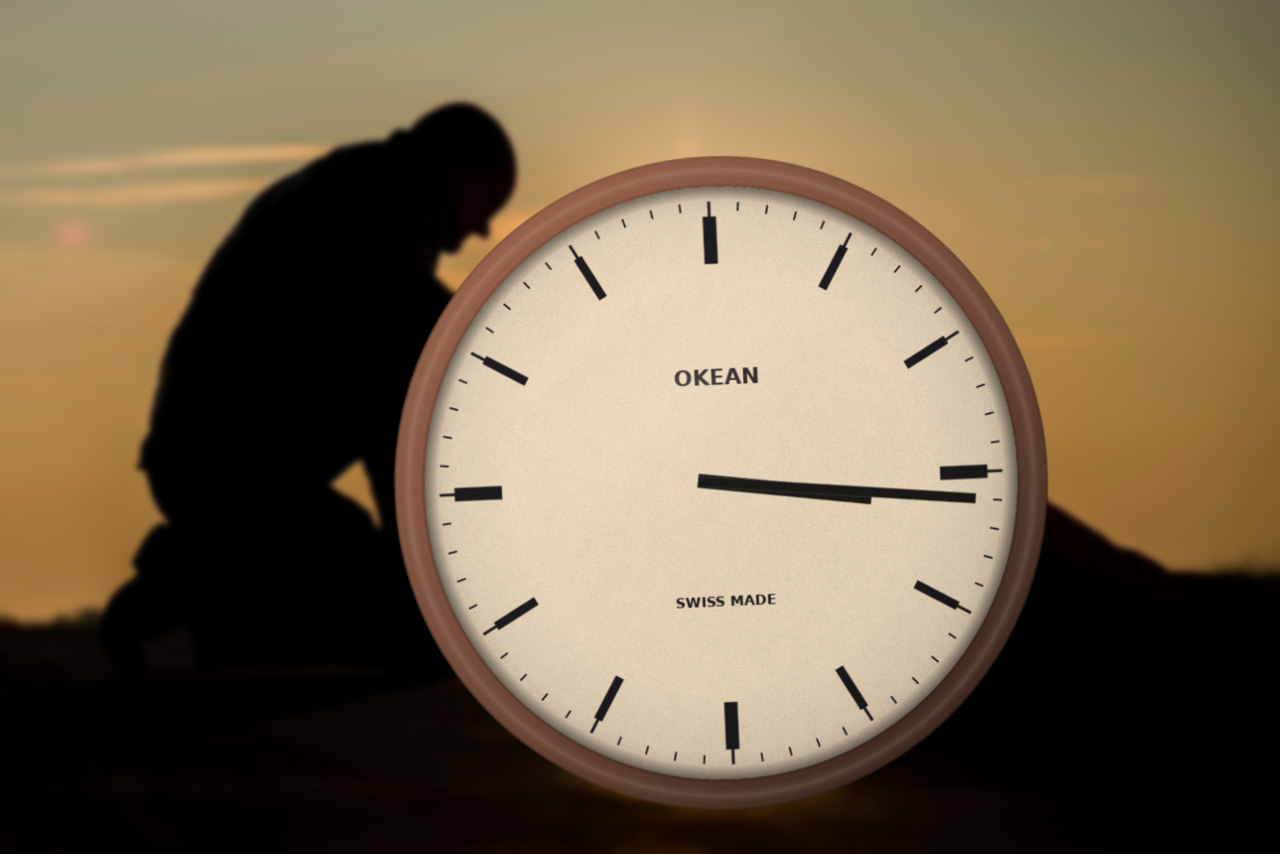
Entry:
3.16
